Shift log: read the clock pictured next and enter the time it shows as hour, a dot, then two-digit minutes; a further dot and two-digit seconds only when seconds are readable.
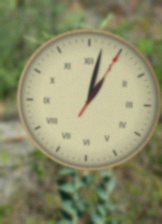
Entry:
1.02.05
